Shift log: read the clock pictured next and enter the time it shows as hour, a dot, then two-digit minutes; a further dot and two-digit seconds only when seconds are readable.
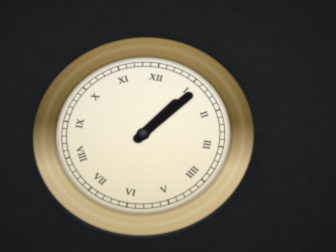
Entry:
1.06
